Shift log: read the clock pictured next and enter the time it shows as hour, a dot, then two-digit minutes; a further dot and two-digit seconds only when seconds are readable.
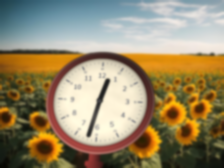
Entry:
12.32
